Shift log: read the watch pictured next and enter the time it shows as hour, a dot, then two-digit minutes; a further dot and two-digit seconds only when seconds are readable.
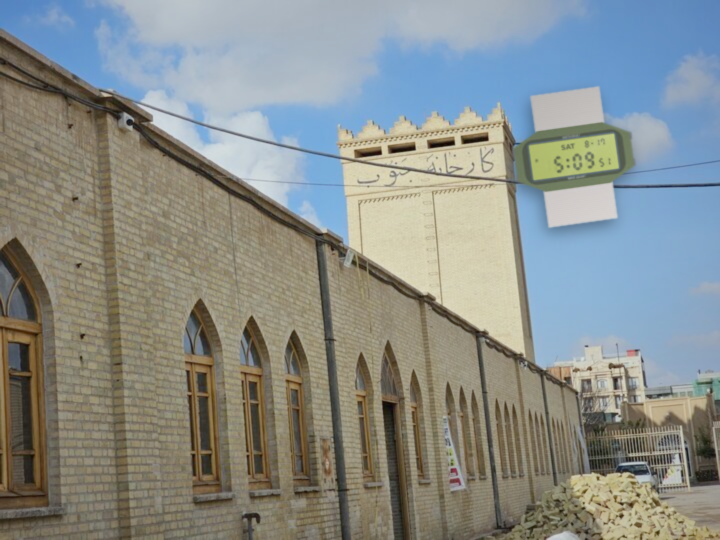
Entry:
5.09
